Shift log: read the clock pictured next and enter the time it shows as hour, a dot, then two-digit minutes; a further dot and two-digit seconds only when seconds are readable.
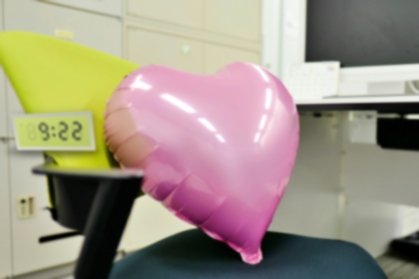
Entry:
9.22
